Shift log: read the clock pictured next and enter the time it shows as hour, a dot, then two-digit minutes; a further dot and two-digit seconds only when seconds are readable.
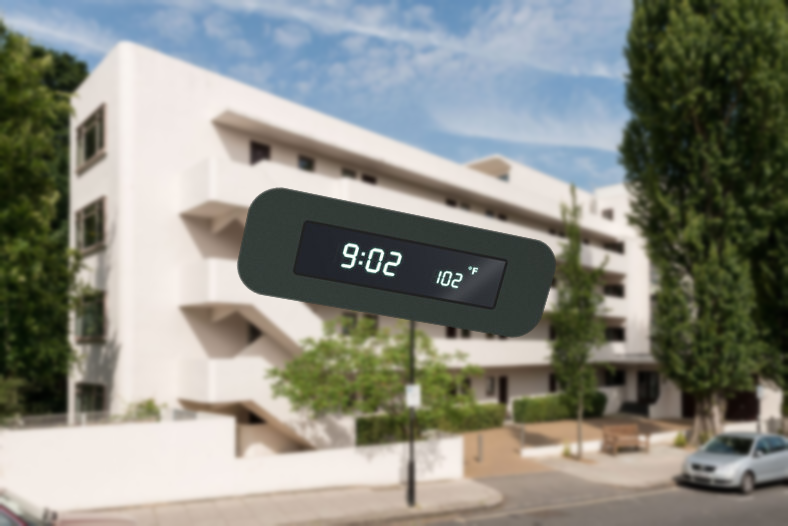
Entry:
9.02
